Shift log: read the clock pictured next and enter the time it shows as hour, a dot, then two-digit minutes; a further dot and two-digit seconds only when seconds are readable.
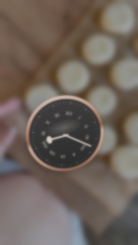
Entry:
8.18
